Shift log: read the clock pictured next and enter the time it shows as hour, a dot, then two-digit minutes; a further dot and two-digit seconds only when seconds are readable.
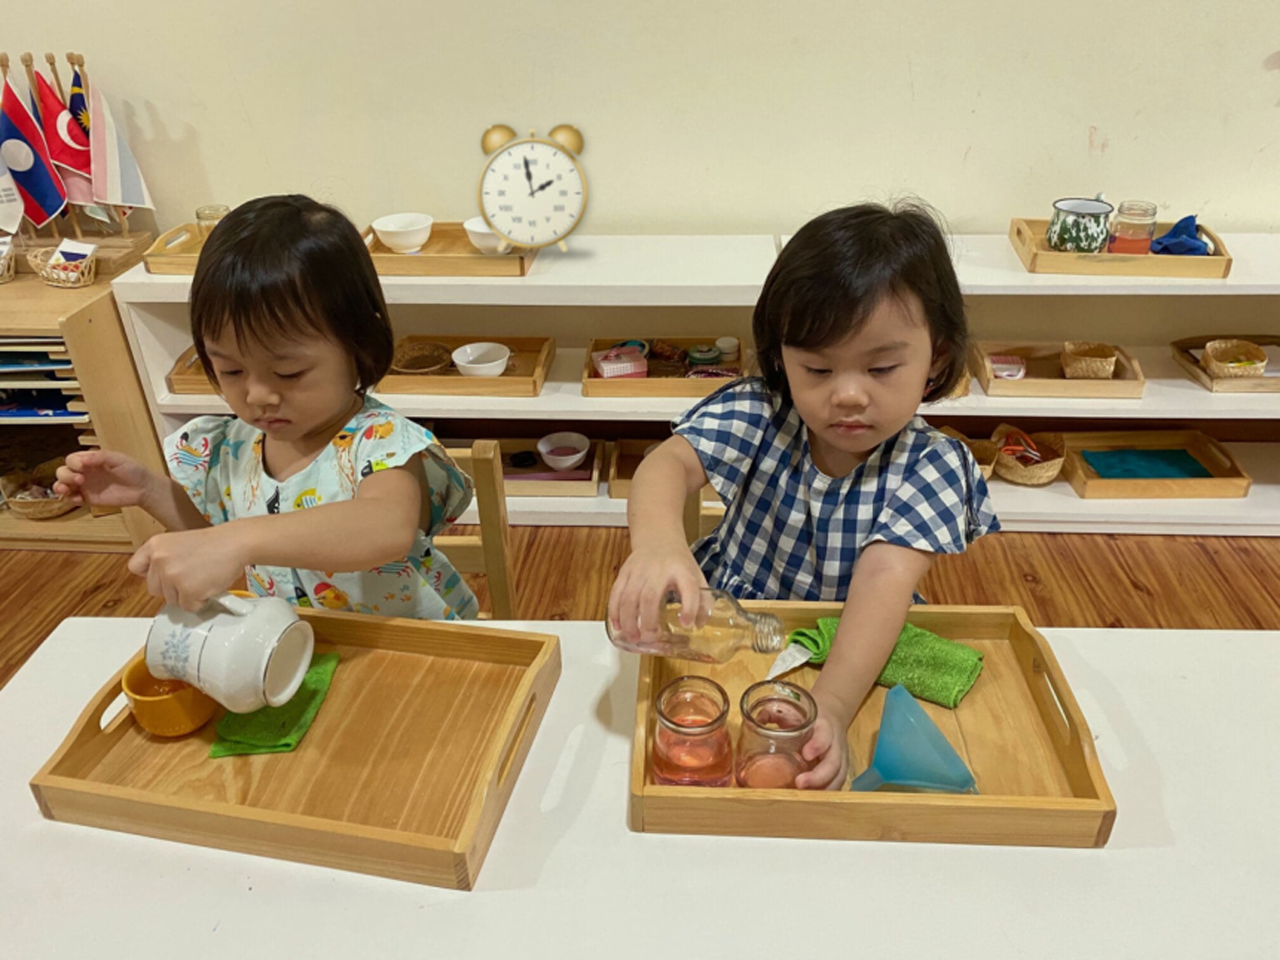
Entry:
1.58
